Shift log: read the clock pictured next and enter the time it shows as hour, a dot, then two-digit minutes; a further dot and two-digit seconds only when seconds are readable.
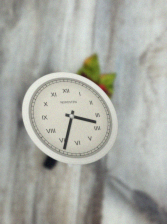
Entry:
3.34
